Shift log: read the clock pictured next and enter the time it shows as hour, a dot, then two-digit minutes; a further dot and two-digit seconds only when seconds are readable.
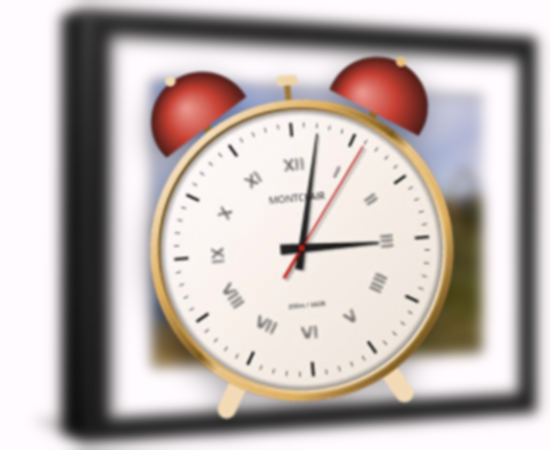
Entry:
3.02.06
